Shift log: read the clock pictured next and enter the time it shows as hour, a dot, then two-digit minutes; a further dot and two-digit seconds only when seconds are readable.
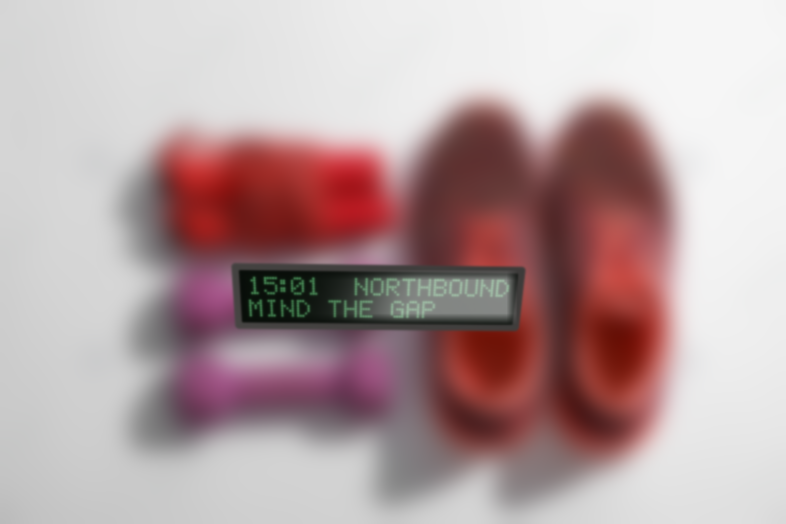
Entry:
15.01
